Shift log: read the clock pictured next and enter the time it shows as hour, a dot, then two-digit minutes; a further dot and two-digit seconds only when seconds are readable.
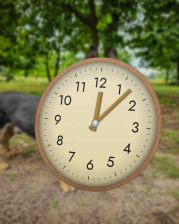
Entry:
12.07
